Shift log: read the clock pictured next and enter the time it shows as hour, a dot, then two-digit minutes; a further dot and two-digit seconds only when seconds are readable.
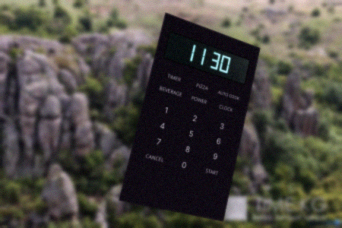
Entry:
11.30
